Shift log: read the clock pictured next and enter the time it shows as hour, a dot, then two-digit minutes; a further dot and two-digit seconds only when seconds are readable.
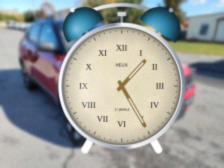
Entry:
1.25
